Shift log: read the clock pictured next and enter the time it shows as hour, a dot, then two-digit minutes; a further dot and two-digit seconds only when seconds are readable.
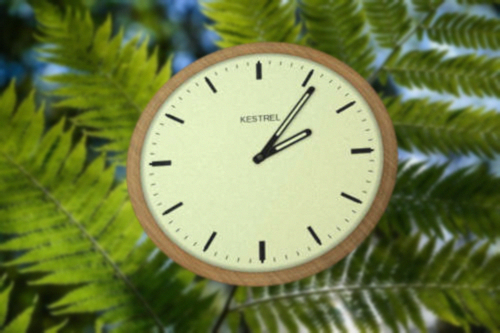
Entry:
2.06
